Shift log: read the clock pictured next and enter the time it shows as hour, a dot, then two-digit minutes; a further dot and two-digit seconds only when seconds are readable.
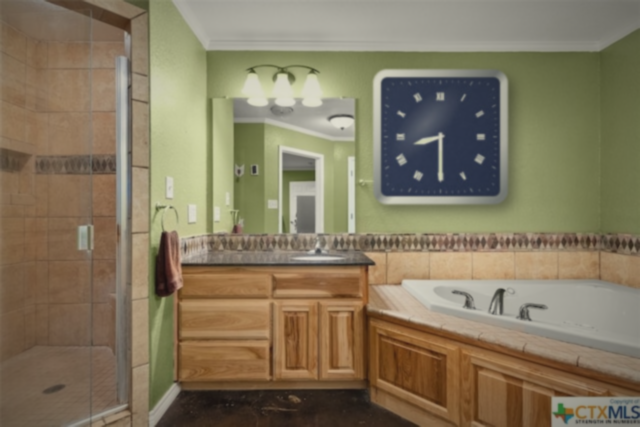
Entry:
8.30
